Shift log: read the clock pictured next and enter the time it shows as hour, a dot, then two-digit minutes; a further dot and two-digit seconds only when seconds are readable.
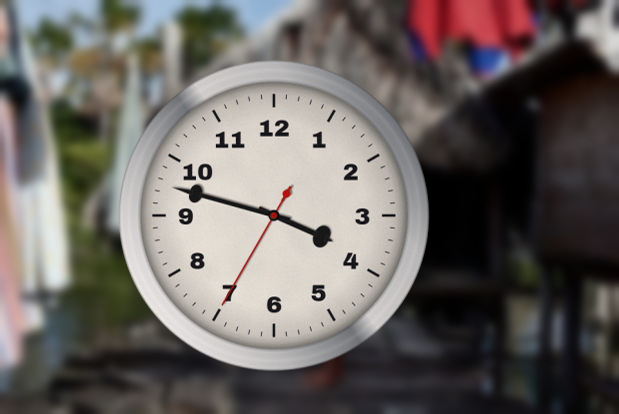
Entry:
3.47.35
